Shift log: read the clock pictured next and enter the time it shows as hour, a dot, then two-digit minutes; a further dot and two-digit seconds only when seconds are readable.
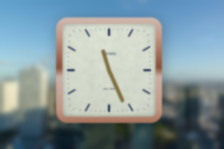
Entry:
11.26
